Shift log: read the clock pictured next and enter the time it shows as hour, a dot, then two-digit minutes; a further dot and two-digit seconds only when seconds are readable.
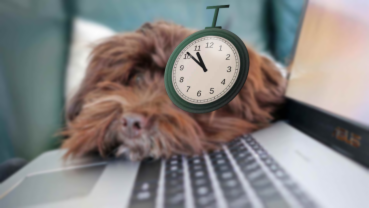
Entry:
10.51
